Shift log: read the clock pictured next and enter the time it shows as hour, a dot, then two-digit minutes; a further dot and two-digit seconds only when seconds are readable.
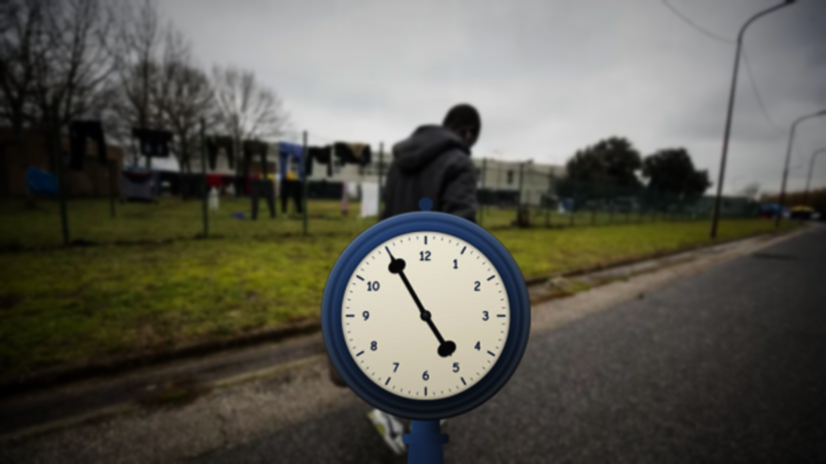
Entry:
4.55
